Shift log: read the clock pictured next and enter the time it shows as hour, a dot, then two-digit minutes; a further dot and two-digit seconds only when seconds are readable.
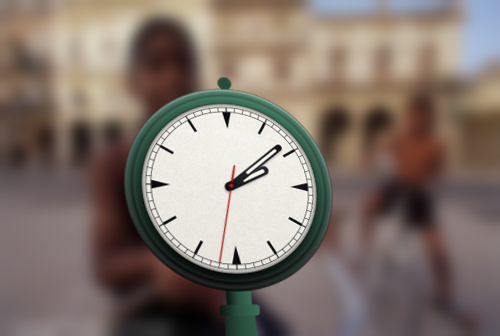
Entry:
2.08.32
